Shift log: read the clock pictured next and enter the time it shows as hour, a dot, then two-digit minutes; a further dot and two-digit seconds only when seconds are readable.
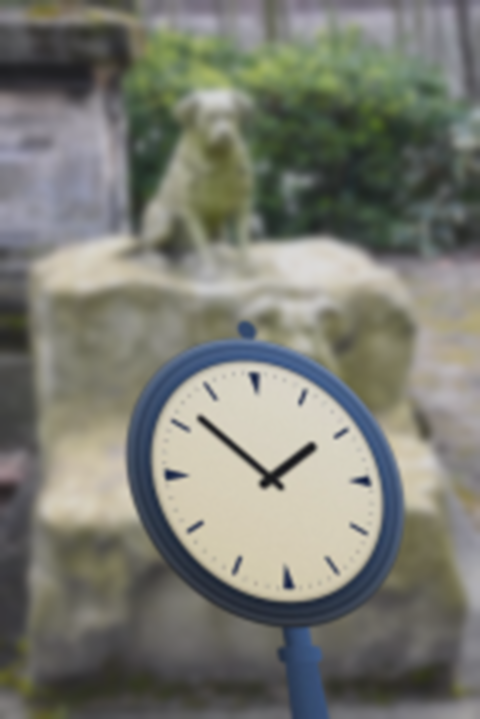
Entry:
1.52
